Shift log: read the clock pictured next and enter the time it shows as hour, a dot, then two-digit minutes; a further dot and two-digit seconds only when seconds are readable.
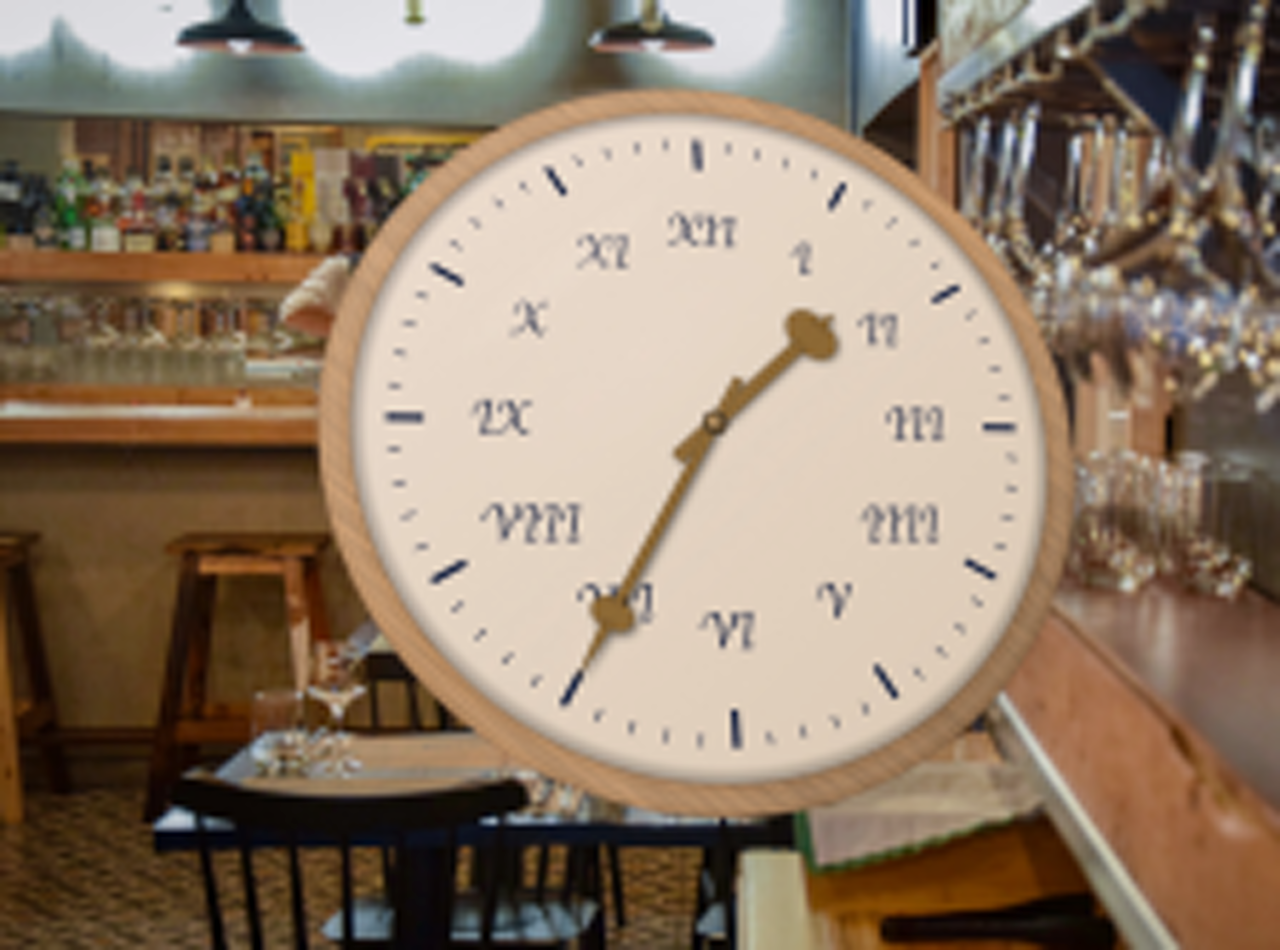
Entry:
1.35
